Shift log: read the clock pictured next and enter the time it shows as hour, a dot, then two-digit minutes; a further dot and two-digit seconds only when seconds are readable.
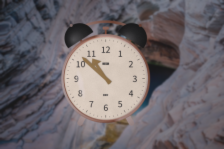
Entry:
10.52
